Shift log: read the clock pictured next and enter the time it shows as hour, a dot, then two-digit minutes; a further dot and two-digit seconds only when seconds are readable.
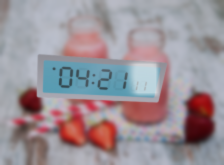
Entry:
4.21.11
